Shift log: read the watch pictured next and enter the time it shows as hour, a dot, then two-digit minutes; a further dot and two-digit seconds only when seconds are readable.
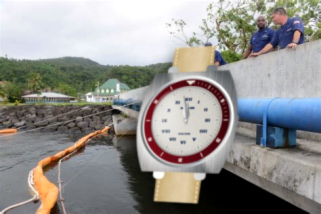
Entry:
11.58
